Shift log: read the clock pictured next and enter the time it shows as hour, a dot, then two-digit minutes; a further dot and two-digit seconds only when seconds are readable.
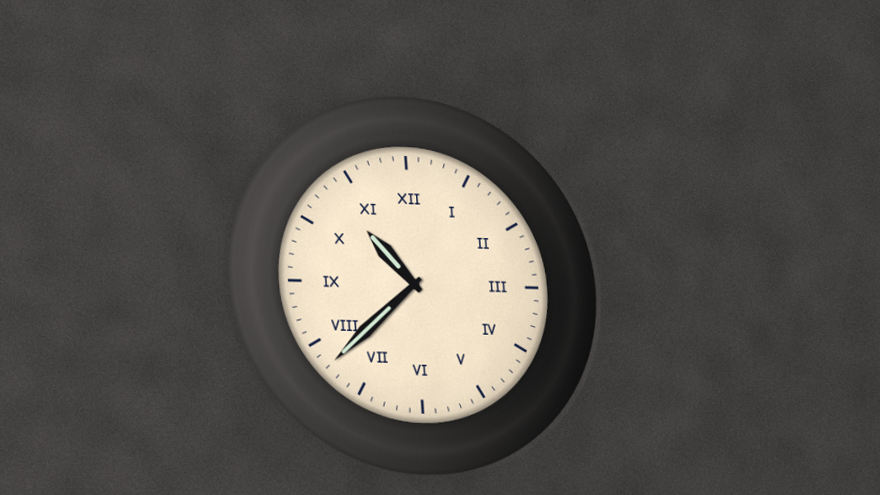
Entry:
10.38
